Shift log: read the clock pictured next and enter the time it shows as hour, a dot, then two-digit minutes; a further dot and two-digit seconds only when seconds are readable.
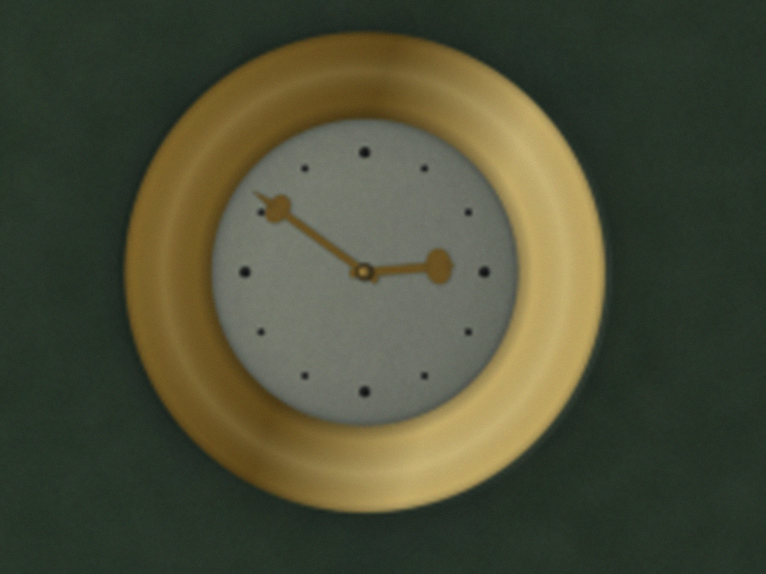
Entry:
2.51
